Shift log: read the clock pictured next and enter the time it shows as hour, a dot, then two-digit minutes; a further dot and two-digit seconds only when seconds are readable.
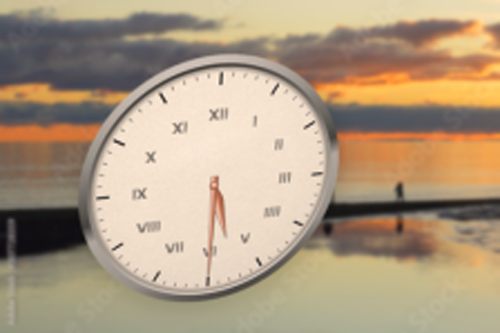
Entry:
5.30
